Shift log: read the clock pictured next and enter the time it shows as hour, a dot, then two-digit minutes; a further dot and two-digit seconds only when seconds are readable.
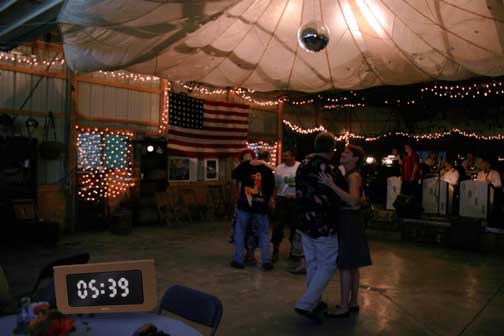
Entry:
5.39
